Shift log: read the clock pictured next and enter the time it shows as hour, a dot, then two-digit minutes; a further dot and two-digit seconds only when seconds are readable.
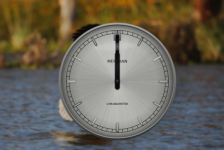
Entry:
12.00
